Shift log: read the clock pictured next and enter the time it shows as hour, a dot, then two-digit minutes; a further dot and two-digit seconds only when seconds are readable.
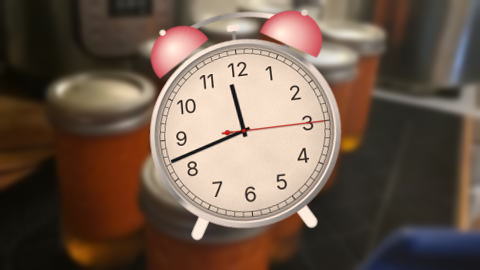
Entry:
11.42.15
